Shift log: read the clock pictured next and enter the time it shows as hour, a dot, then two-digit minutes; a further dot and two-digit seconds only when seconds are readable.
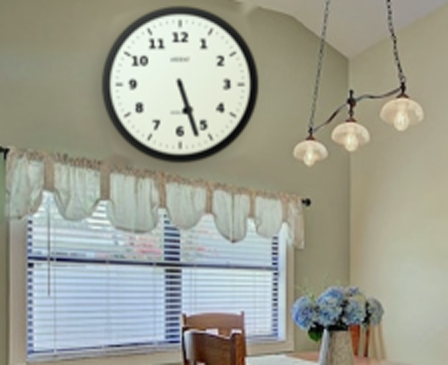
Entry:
5.27
